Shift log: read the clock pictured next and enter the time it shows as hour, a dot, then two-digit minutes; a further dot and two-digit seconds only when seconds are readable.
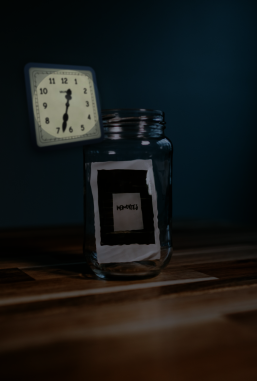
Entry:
12.33
